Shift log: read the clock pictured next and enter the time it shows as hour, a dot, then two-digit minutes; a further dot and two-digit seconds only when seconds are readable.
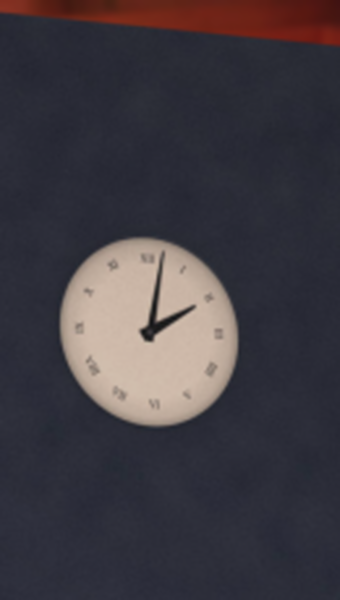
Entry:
2.02
